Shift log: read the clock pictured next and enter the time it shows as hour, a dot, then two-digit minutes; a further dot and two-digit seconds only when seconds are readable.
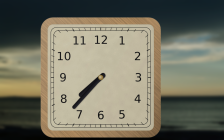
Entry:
7.37
